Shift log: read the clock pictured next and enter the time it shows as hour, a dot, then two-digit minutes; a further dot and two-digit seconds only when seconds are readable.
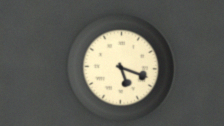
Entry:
5.18
